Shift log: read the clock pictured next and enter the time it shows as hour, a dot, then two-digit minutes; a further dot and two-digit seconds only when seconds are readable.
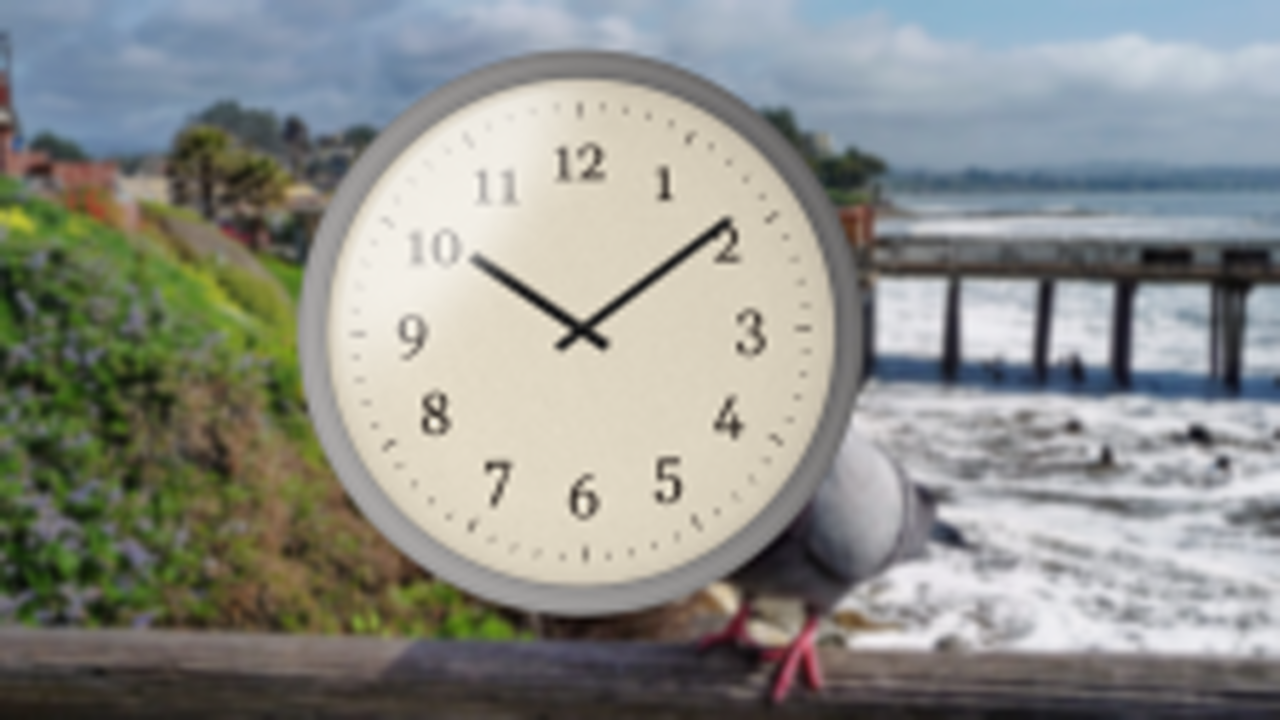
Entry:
10.09
